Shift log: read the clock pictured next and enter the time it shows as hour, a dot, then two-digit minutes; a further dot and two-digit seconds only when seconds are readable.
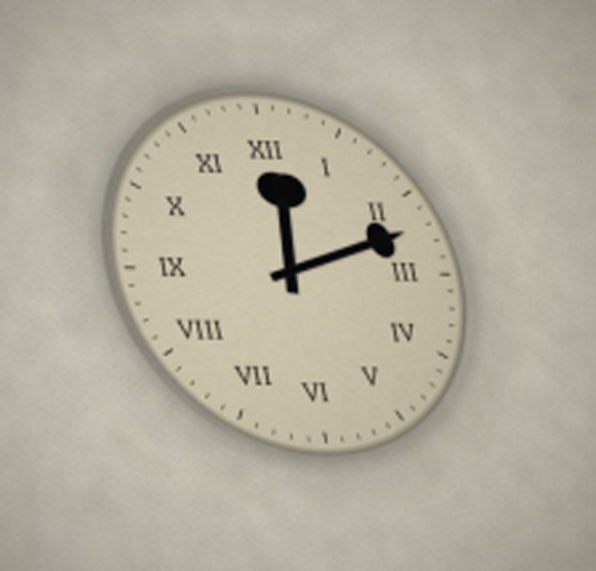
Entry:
12.12
